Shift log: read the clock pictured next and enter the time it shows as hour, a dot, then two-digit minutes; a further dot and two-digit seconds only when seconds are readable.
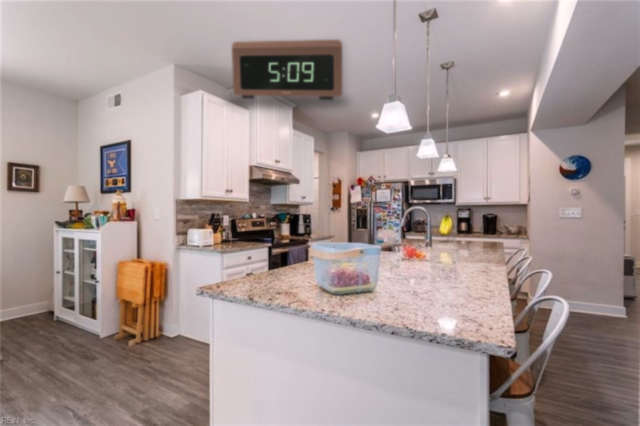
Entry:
5.09
